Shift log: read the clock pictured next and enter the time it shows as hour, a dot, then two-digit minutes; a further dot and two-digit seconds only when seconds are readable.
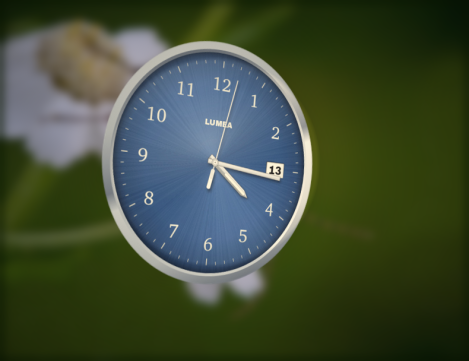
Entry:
4.16.02
